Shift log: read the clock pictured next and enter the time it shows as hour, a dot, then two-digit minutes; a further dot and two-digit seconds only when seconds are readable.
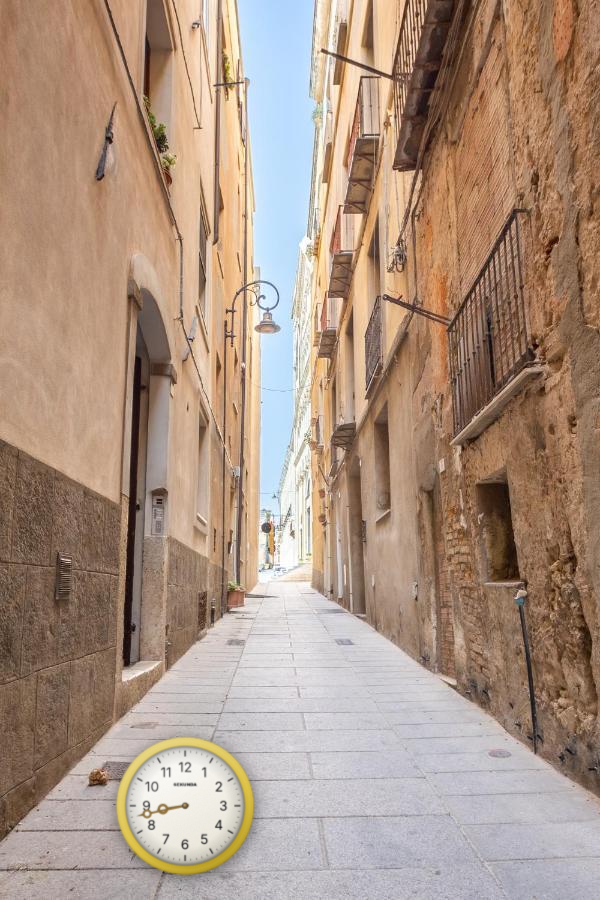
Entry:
8.43
